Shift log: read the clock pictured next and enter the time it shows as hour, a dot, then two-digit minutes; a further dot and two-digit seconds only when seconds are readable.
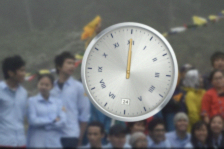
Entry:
12.00
